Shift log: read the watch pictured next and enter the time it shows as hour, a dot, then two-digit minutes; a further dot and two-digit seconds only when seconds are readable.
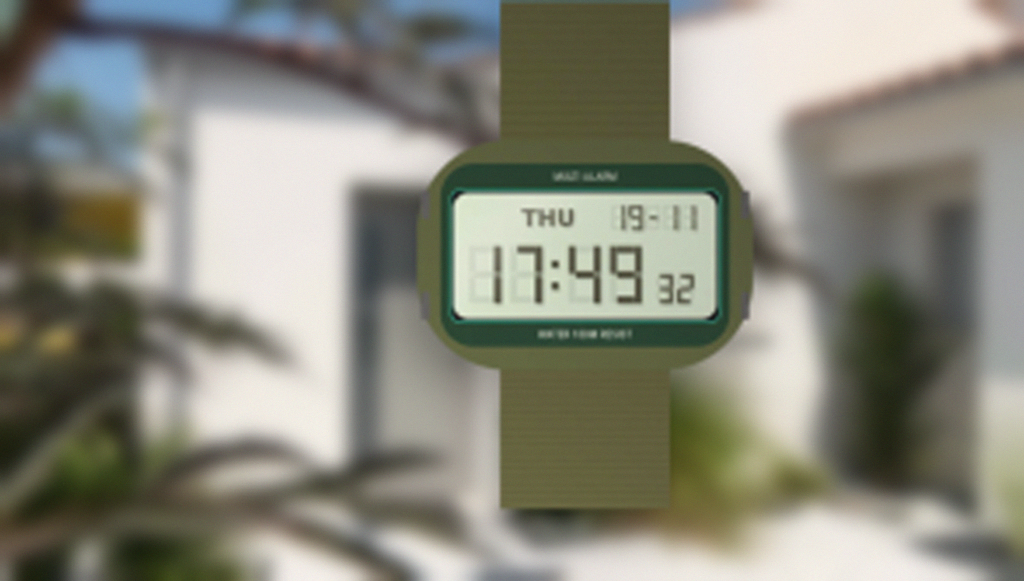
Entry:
17.49.32
